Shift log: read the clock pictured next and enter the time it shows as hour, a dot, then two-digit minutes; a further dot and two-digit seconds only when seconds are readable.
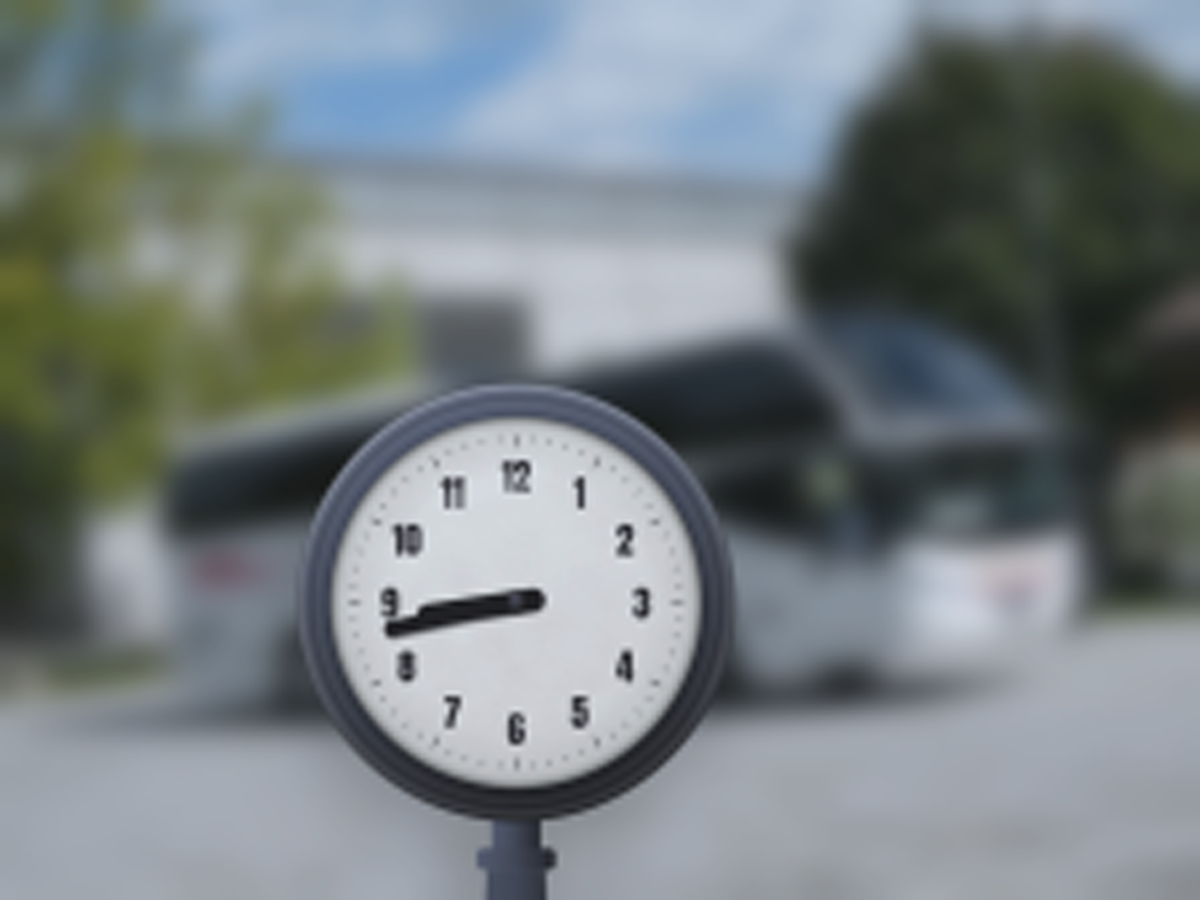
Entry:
8.43
